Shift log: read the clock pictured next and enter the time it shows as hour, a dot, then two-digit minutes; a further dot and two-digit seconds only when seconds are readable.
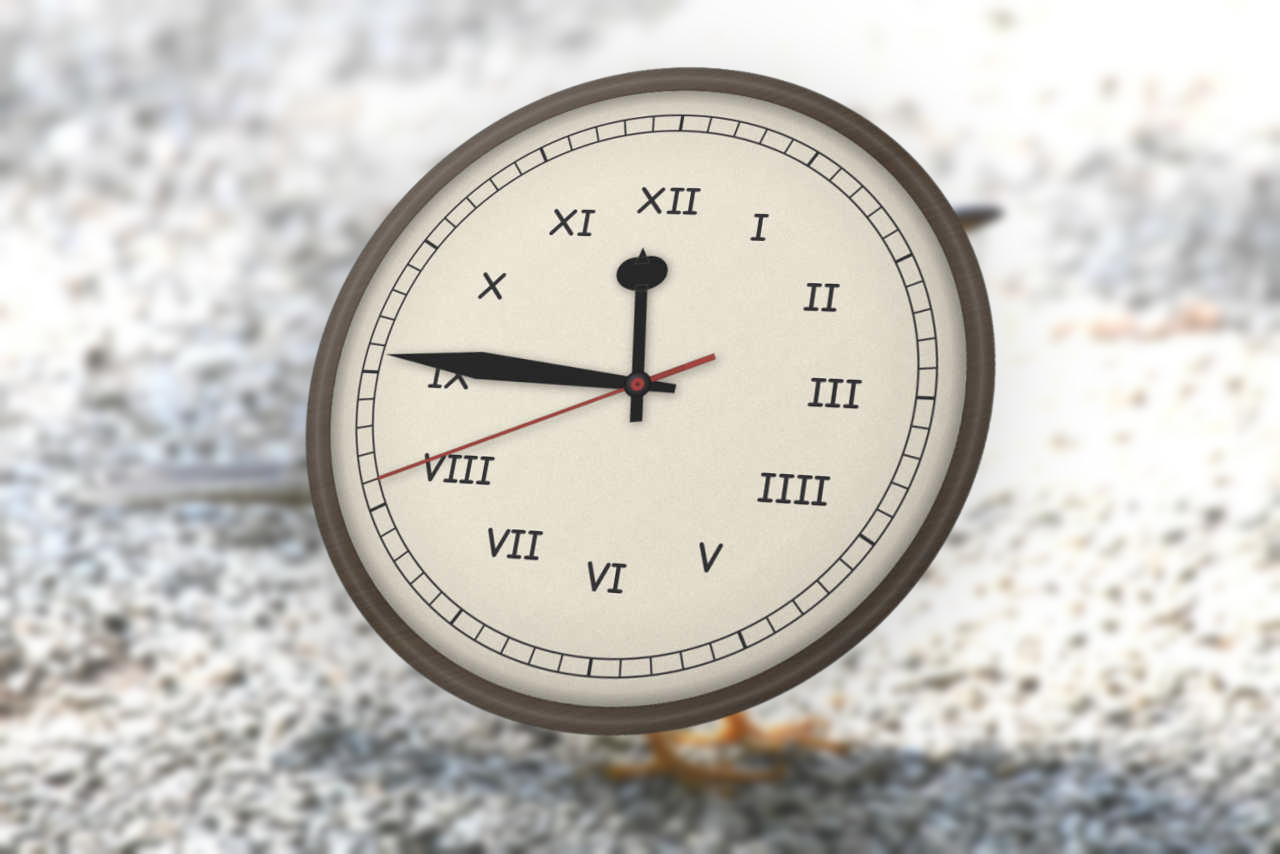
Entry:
11.45.41
